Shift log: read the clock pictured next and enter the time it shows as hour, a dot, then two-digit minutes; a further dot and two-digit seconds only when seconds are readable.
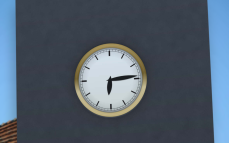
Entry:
6.14
